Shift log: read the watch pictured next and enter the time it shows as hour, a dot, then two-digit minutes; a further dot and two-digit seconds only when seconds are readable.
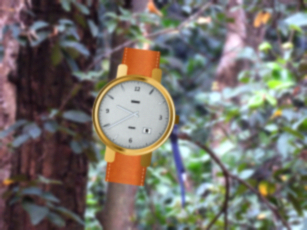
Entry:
9.39
